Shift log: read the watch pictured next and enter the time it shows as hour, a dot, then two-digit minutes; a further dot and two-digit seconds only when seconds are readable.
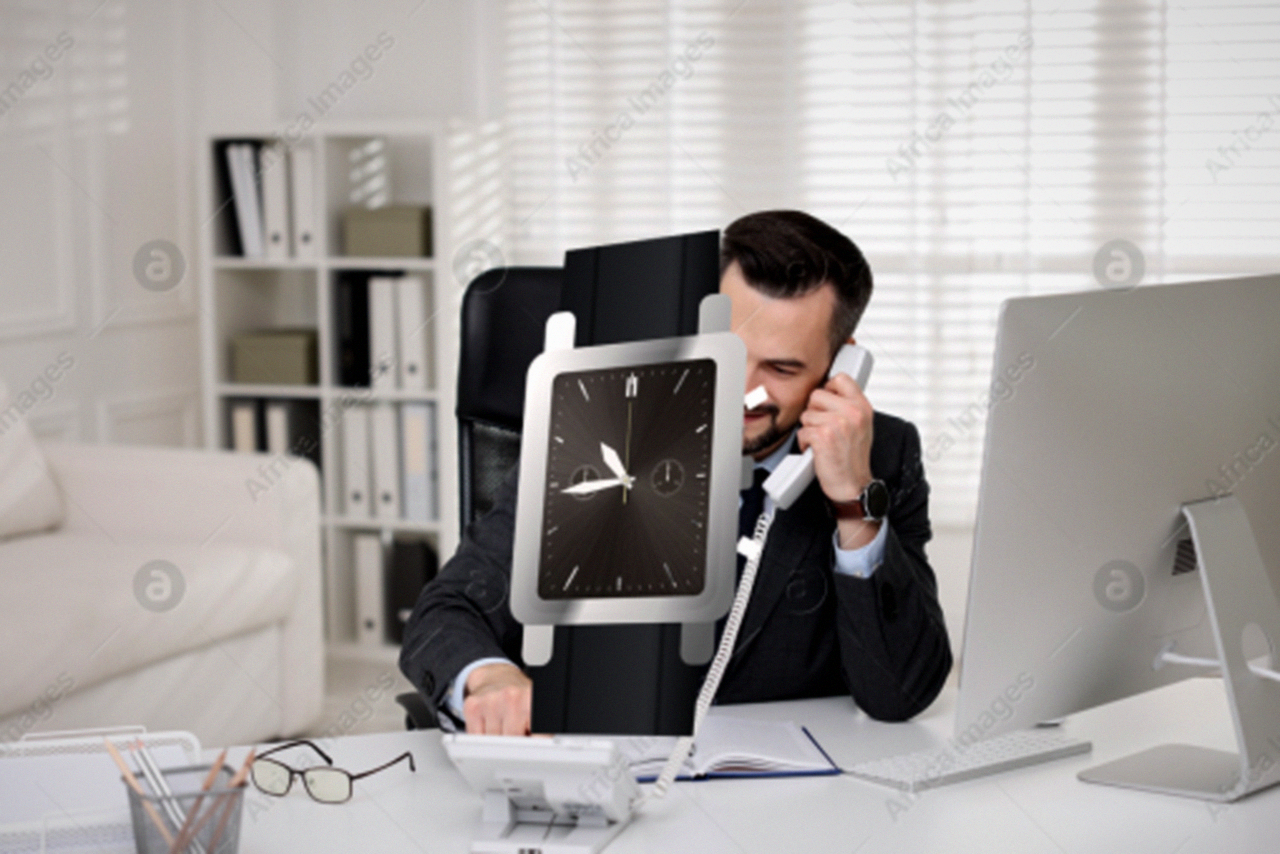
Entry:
10.44
